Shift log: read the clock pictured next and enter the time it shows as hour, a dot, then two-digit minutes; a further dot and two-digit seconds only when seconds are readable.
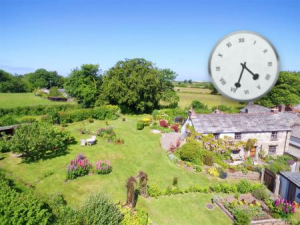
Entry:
4.34
